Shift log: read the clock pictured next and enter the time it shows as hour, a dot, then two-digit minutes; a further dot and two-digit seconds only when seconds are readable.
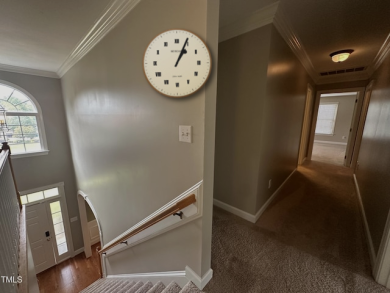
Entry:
1.04
